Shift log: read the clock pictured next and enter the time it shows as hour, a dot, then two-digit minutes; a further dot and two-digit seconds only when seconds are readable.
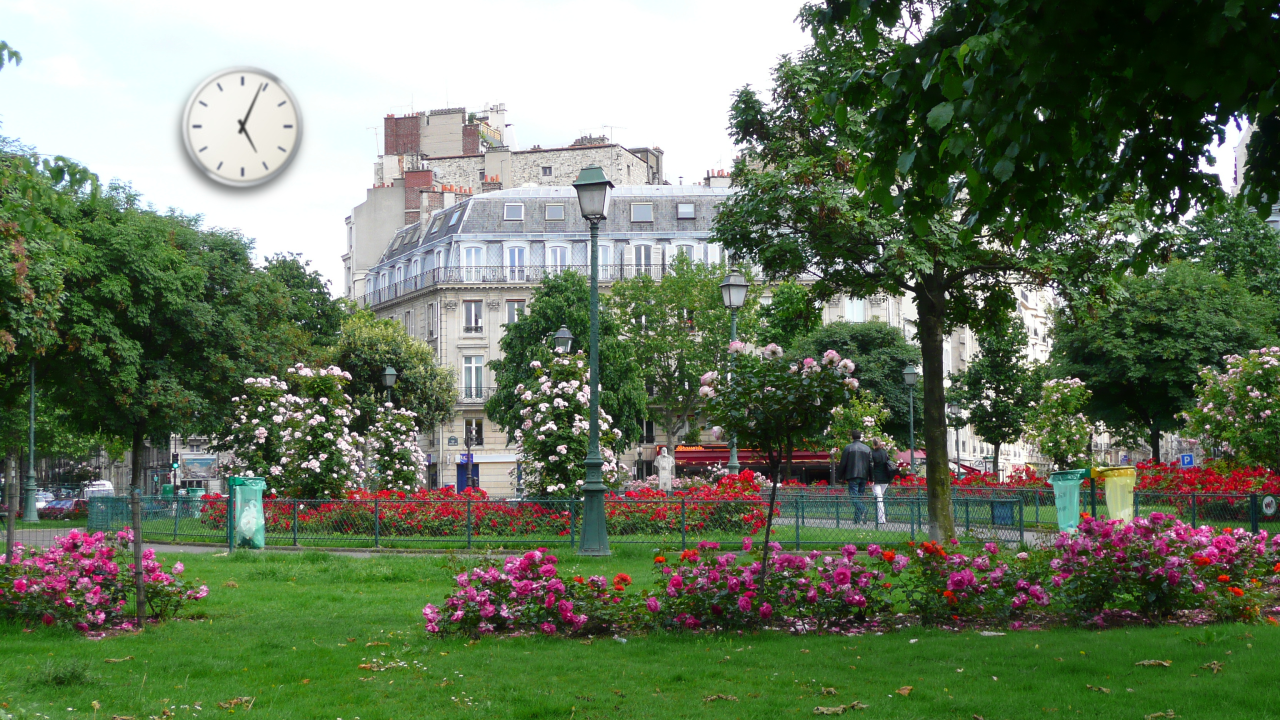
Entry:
5.04
